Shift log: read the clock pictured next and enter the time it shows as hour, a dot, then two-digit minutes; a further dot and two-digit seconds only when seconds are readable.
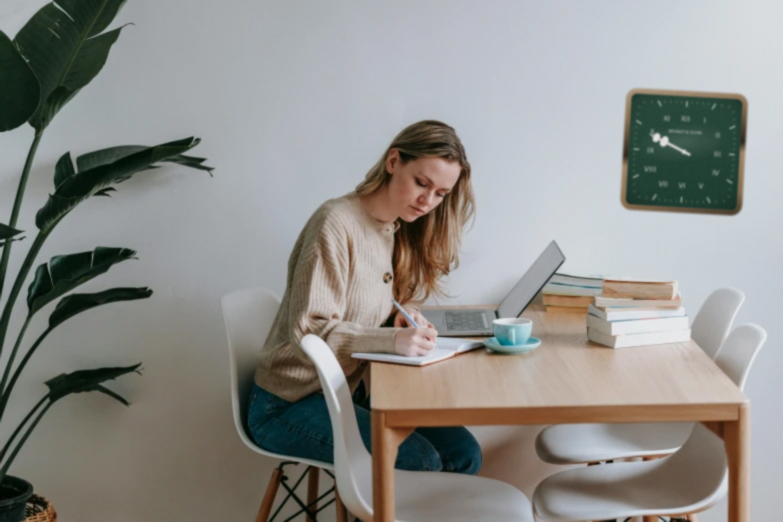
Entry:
9.49
